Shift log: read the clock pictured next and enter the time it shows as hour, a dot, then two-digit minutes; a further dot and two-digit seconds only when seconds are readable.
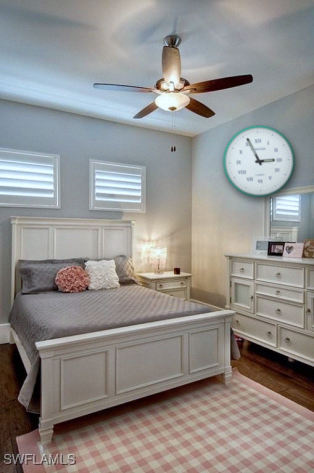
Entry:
2.56
